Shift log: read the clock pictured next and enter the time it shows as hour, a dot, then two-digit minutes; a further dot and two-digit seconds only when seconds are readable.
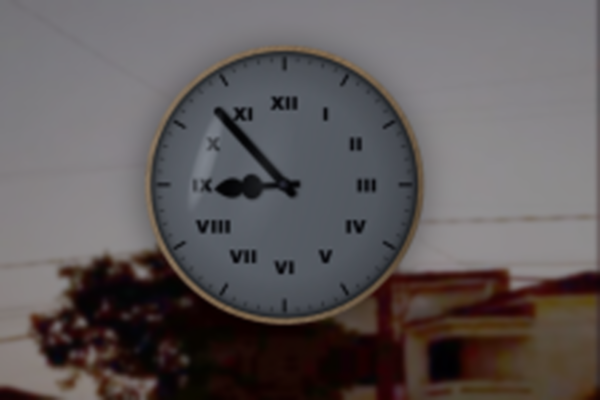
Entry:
8.53
